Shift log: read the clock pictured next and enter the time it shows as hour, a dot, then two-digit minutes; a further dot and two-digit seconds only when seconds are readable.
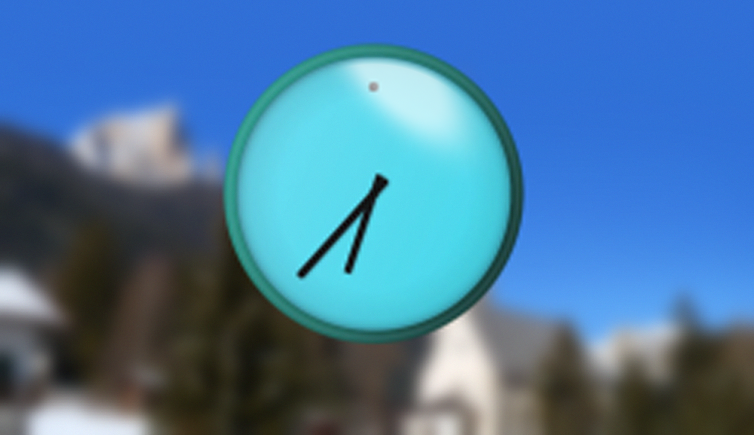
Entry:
6.37
